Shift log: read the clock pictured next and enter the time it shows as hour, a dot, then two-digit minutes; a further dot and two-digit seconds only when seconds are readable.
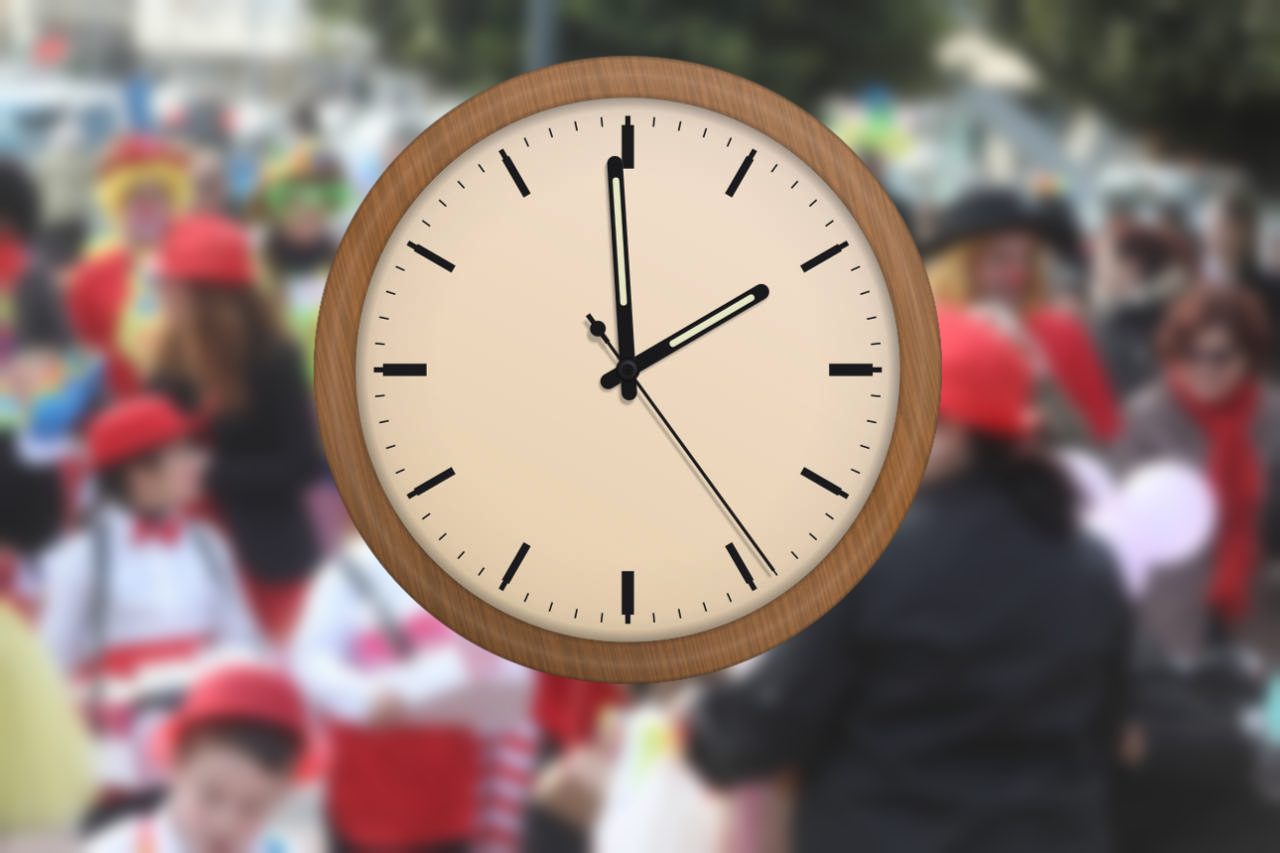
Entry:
1.59.24
